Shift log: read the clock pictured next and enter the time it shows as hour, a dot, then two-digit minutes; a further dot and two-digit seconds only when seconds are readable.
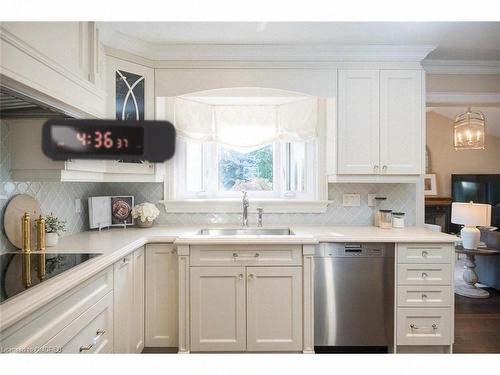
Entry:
4.36
